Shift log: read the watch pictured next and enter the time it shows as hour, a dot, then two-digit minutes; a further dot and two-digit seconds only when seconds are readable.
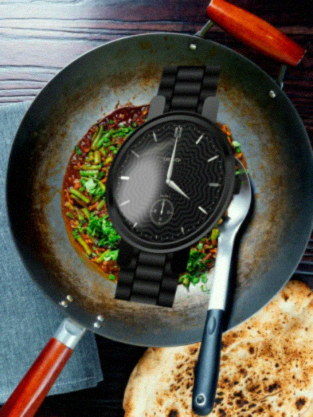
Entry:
4.00
